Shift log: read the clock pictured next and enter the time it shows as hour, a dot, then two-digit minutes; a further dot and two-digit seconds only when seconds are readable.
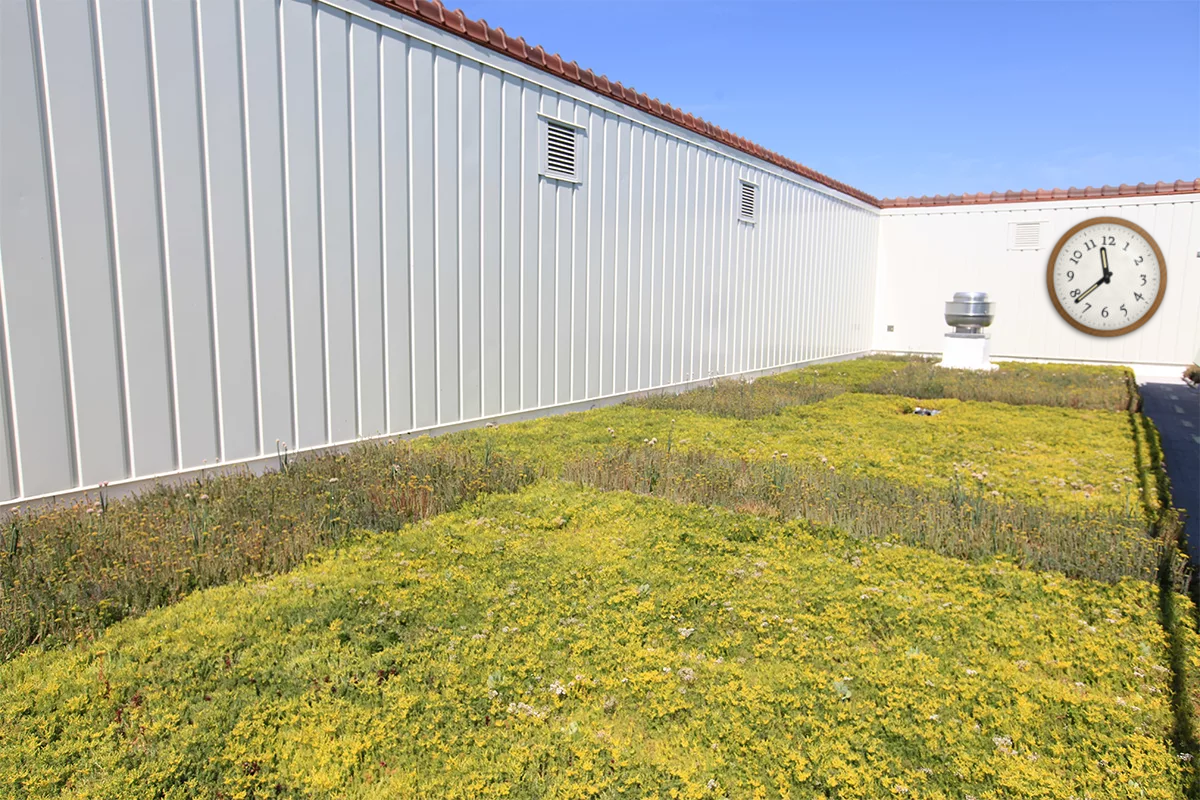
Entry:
11.38
